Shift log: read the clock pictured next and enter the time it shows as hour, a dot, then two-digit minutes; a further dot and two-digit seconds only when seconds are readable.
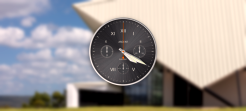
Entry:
4.20
